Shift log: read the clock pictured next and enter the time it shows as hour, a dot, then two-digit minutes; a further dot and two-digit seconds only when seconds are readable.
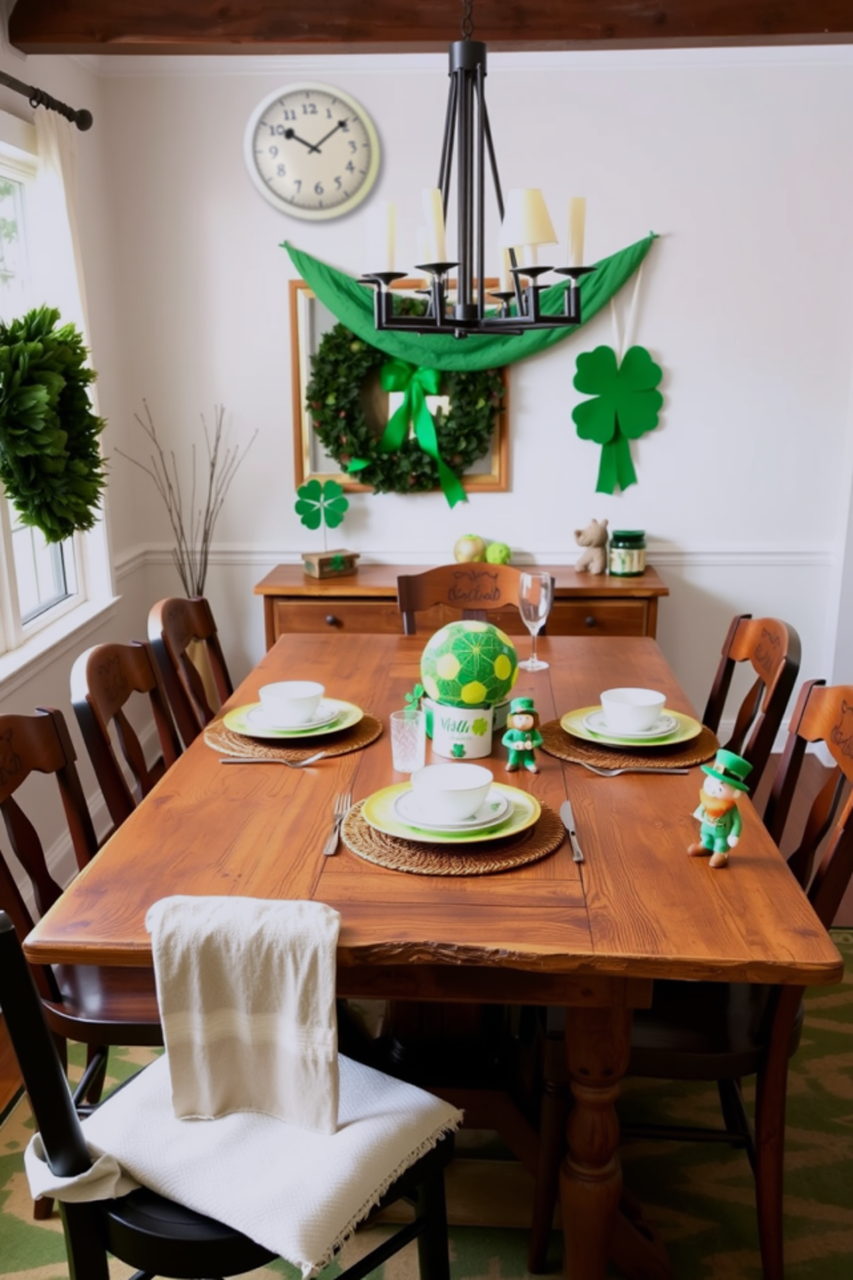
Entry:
10.09
